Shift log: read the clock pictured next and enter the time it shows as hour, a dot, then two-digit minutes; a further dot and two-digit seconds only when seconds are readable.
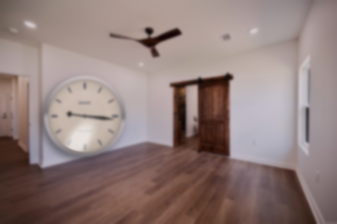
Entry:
9.16
